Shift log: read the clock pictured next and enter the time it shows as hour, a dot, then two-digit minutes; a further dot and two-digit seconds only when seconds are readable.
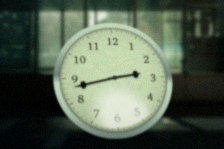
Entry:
2.43
